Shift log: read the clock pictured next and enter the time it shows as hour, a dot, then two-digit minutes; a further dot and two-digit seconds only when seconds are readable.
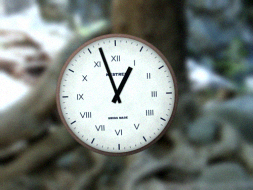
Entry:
12.57
